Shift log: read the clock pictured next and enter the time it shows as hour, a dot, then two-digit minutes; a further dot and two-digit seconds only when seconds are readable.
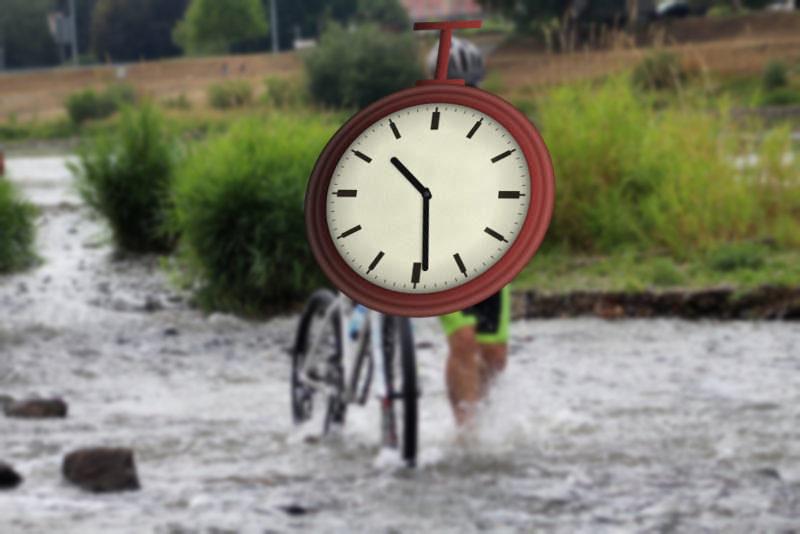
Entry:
10.29
